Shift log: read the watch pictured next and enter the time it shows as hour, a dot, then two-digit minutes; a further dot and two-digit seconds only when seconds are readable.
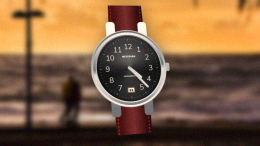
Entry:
4.23
